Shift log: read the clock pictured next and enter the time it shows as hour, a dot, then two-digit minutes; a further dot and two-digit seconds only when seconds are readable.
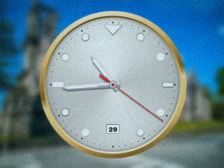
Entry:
10.44.21
